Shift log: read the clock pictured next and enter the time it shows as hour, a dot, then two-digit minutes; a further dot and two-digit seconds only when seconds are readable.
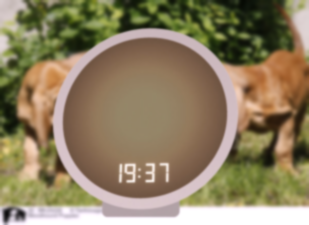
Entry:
19.37
